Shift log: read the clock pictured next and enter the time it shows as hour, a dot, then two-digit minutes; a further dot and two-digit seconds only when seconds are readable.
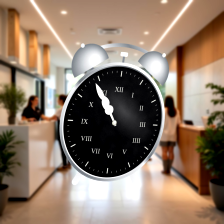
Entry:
10.54
